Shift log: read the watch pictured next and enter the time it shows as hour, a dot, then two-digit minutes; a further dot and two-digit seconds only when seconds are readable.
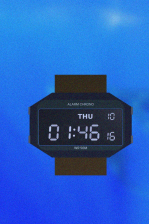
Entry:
1.46.16
